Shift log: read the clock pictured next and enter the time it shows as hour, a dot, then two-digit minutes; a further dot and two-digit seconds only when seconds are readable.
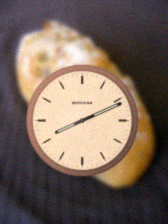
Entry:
8.11
